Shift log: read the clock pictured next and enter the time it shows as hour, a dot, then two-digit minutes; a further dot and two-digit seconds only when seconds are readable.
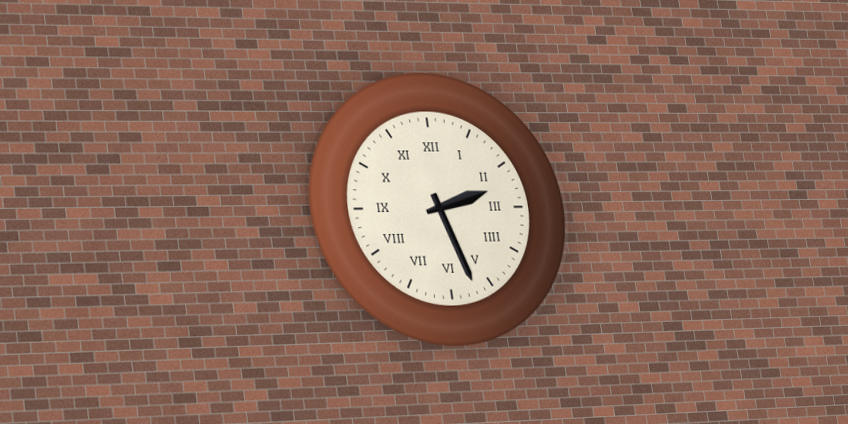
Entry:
2.27
